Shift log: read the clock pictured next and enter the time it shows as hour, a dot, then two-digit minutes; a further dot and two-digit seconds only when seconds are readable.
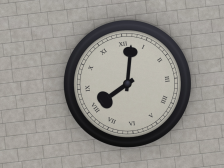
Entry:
8.02
